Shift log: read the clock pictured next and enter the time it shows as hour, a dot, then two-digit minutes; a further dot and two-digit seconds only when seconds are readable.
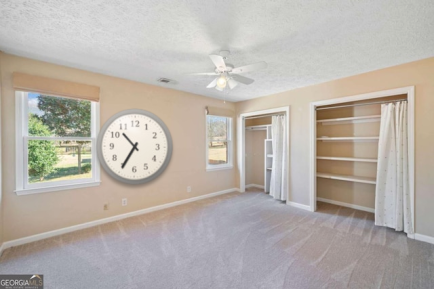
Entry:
10.35
